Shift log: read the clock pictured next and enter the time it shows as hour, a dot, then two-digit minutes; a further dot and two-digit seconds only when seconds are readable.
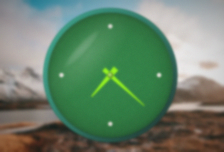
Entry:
7.22
